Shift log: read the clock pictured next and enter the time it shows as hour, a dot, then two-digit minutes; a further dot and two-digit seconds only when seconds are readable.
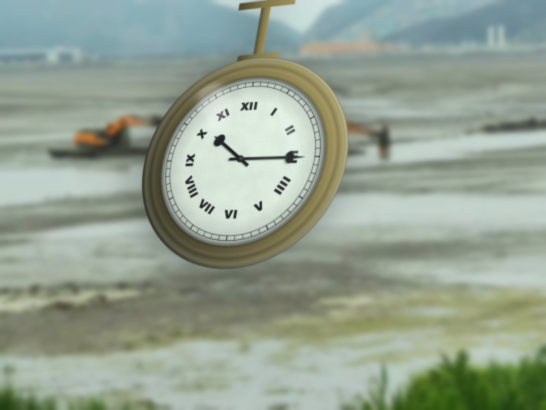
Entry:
10.15
